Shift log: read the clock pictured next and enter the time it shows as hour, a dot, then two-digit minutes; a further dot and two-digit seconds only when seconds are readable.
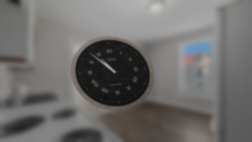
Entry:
10.53
